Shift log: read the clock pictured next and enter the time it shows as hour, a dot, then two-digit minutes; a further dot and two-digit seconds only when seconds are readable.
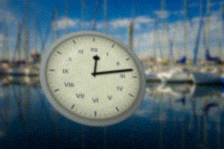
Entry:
12.13
